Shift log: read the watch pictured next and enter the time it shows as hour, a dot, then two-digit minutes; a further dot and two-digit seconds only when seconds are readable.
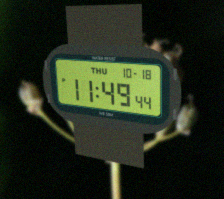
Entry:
11.49.44
